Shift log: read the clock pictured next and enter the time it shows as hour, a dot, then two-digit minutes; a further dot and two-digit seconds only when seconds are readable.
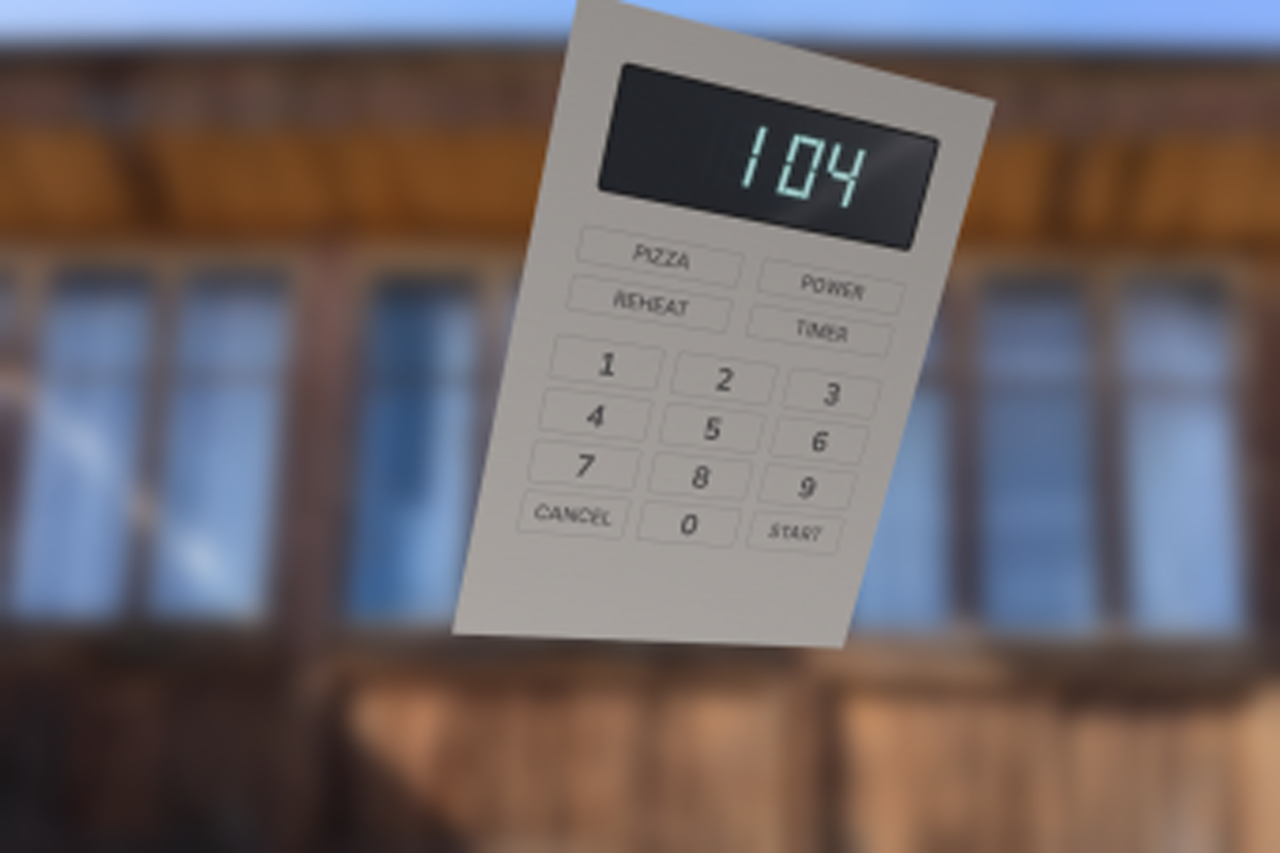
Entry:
1.04
